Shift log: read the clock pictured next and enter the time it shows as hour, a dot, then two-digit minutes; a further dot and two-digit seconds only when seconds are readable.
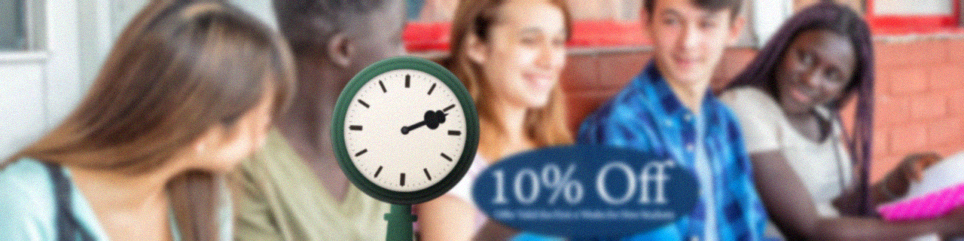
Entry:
2.11
